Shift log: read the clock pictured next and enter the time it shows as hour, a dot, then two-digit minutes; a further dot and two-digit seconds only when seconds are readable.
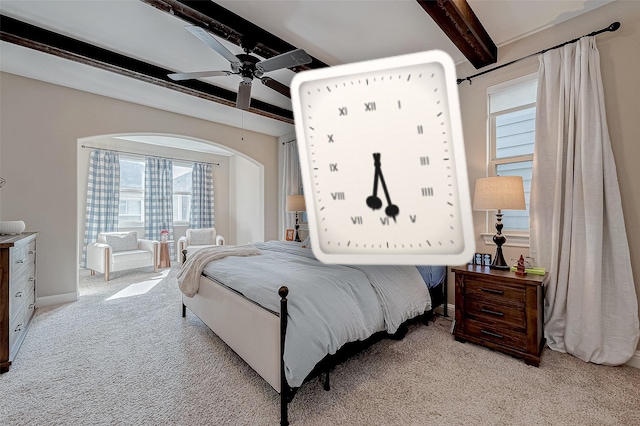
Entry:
6.28
